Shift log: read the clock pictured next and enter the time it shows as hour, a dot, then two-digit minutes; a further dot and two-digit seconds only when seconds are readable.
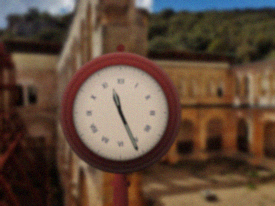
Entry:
11.26
